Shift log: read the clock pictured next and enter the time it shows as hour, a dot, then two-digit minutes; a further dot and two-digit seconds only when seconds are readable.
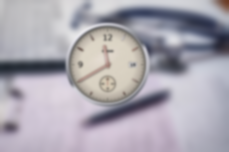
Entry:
11.40
